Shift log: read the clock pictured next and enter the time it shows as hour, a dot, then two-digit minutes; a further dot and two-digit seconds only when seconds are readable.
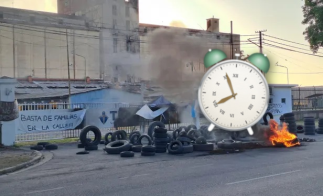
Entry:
7.56
